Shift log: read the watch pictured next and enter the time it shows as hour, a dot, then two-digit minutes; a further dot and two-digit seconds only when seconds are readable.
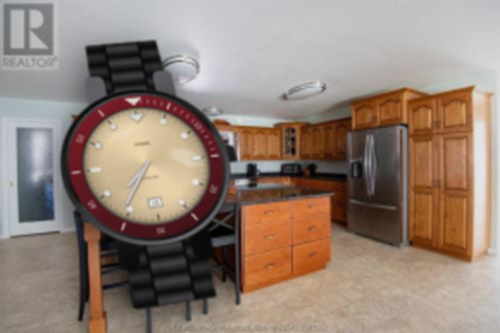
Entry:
7.36
